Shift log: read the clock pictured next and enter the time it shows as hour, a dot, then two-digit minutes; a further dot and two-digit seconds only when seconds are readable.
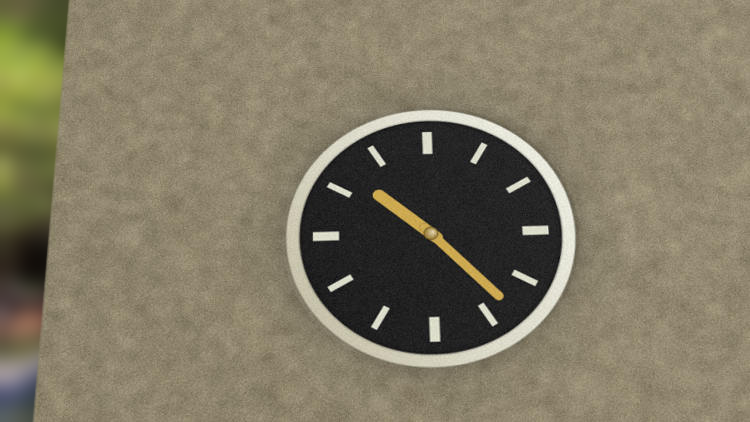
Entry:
10.23
